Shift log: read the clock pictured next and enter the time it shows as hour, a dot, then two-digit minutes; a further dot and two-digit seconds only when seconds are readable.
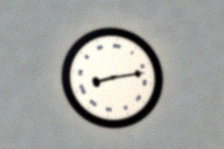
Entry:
8.12
